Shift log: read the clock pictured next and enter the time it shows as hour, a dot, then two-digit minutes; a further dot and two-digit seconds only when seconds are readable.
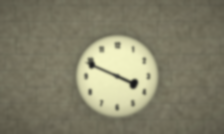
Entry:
3.49
